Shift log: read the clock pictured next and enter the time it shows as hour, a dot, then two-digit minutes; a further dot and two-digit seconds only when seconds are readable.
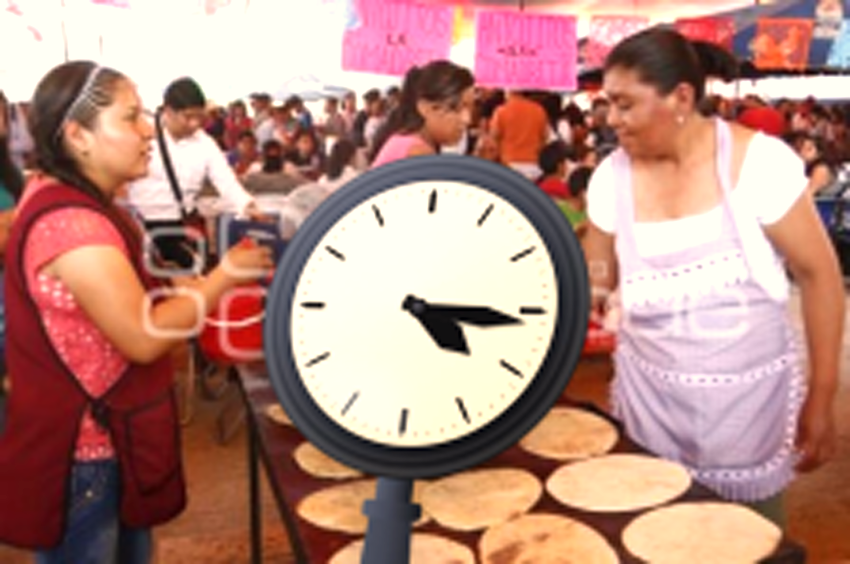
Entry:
4.16
